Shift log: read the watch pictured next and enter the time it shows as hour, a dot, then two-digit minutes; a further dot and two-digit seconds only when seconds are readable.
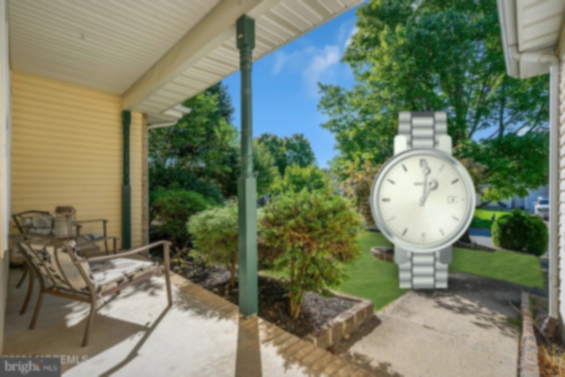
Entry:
1.01
